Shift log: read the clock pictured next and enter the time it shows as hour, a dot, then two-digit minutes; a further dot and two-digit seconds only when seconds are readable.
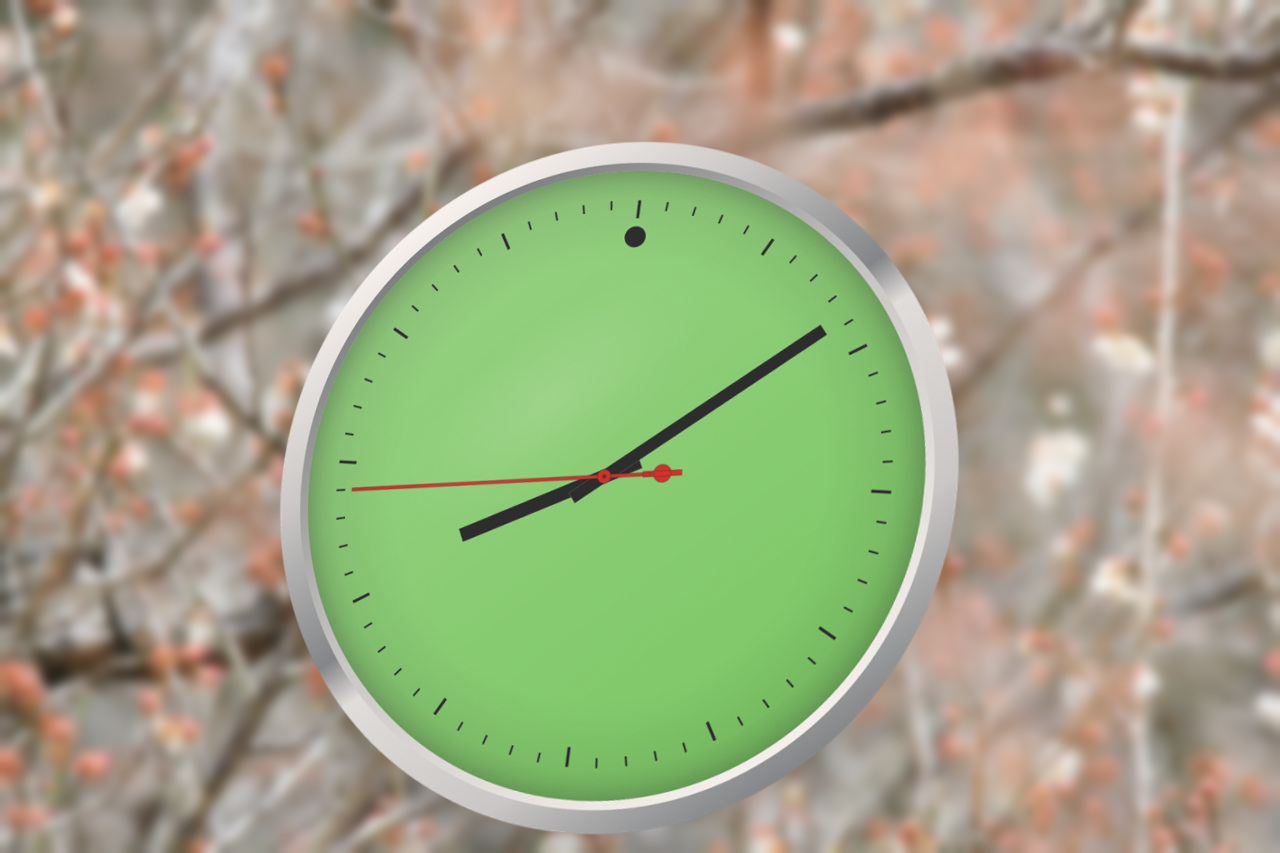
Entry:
8.08.44
